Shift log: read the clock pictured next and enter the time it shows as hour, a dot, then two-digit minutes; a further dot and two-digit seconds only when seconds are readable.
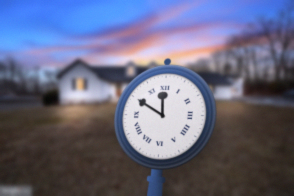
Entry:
11.50
